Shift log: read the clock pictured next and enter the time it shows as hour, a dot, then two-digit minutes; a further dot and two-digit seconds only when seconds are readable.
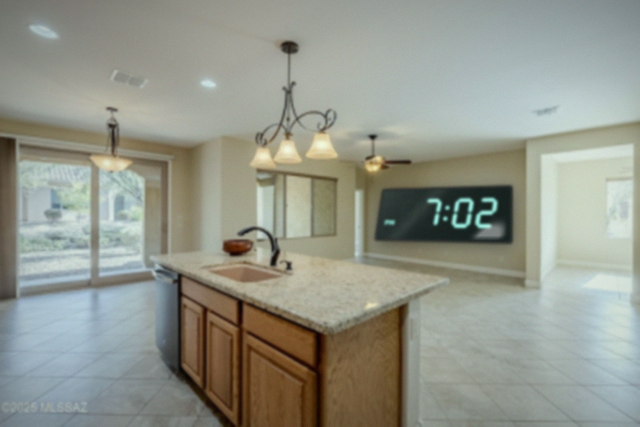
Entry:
7.02
